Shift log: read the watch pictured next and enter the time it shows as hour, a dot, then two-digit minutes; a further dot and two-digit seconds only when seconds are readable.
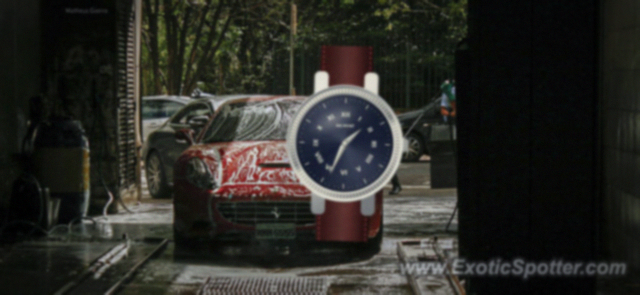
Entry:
1.34
